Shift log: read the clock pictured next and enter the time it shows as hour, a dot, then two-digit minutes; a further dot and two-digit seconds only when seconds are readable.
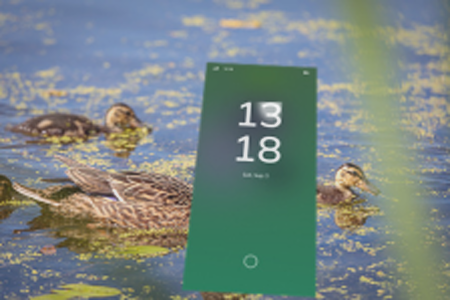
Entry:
13.18
